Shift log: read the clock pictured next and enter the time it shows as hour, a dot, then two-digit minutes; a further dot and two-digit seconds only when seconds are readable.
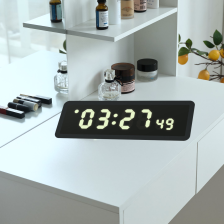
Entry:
3.27.49
